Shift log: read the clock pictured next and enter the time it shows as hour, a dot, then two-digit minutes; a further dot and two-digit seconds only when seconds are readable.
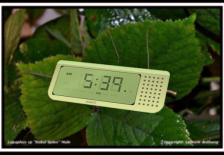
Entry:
5.39
